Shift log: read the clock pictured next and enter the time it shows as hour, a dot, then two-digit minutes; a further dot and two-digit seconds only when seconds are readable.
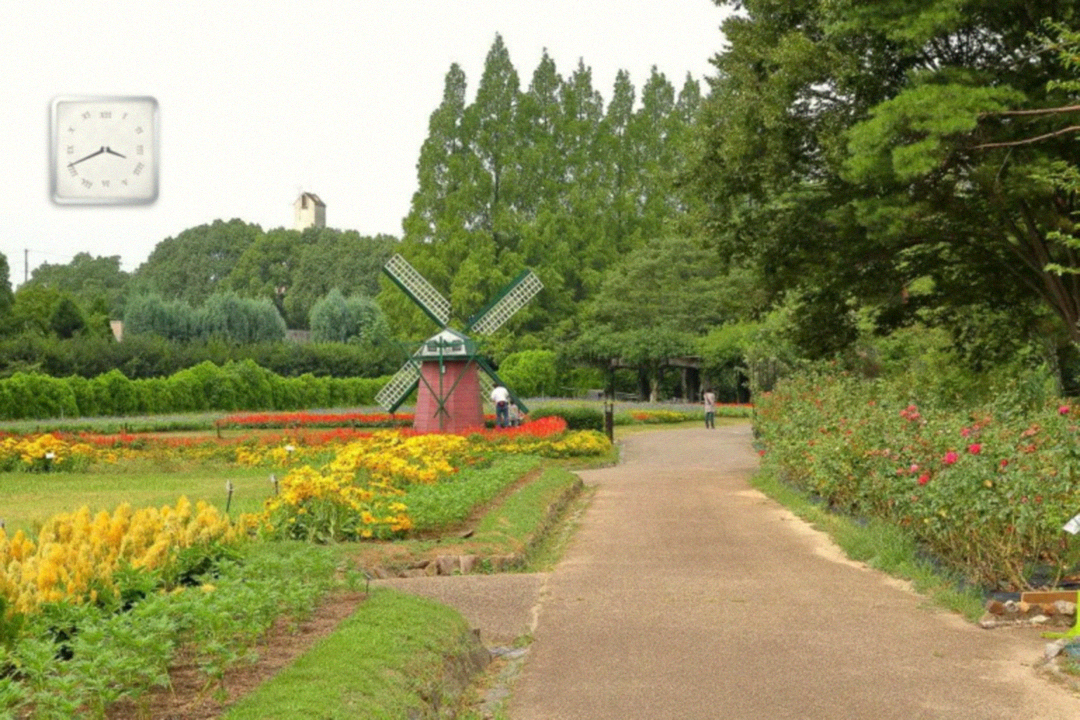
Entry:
3.41
